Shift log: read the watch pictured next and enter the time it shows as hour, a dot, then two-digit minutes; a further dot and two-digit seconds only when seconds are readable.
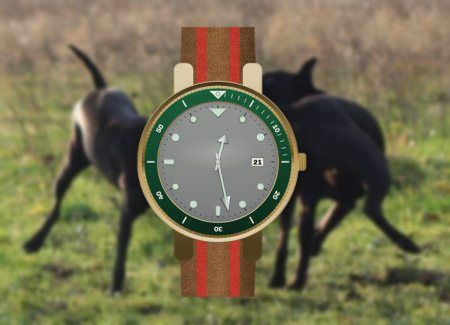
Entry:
12.28
